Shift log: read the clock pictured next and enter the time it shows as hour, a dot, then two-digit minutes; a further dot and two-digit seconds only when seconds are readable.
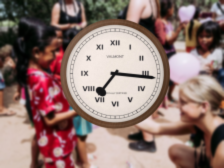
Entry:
7.16
